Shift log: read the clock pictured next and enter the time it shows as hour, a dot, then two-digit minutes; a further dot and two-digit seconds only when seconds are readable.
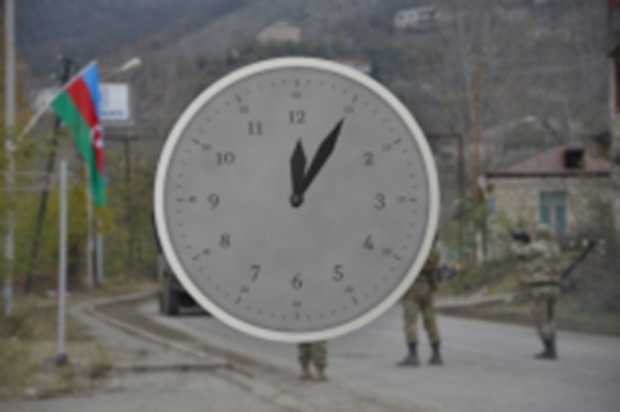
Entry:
12.05
